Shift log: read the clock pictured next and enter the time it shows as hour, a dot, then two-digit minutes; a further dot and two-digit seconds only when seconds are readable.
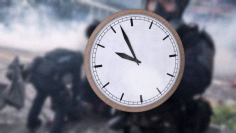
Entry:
9.57
